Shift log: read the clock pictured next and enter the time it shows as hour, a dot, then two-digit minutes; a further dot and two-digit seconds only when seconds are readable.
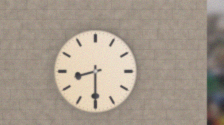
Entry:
8.30
